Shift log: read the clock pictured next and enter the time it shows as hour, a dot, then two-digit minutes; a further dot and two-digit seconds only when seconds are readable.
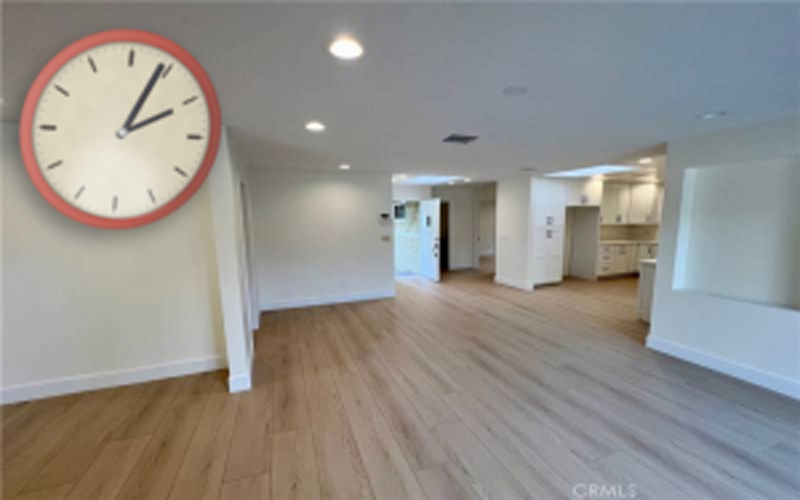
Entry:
2.04
